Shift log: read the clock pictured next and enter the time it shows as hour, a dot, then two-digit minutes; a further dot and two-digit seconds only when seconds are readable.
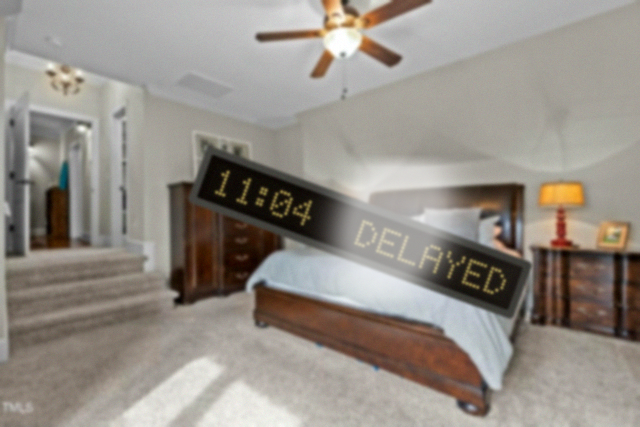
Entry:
11.04
